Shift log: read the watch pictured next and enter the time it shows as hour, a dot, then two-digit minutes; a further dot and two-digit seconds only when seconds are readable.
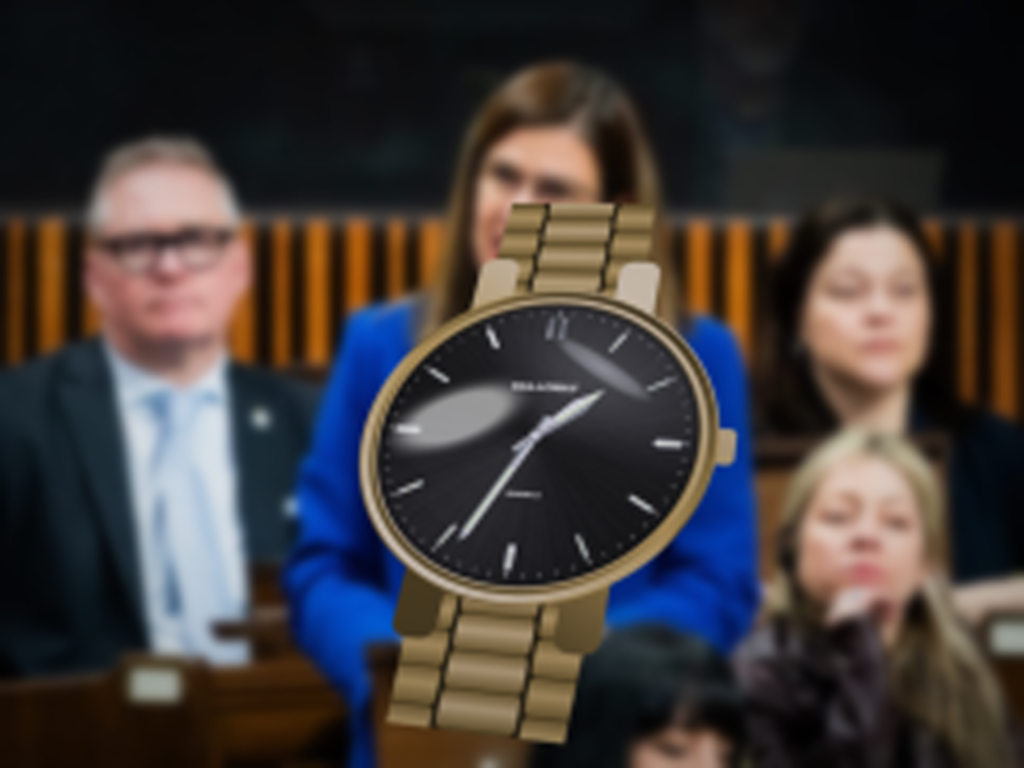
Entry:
1.34
